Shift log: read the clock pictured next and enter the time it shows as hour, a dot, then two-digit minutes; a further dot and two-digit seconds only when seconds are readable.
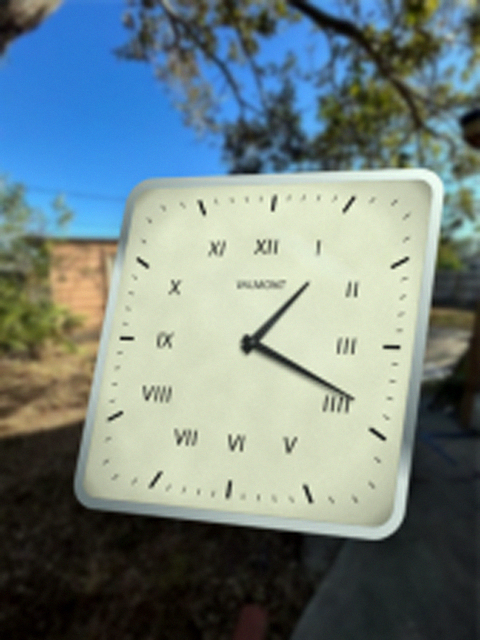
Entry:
1.19
